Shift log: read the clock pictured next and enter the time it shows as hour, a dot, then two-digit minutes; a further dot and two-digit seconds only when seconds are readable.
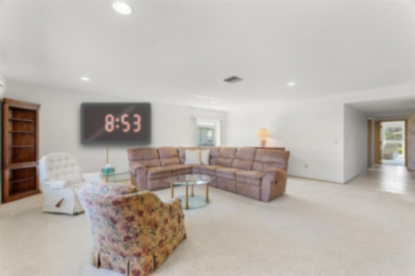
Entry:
8.53
